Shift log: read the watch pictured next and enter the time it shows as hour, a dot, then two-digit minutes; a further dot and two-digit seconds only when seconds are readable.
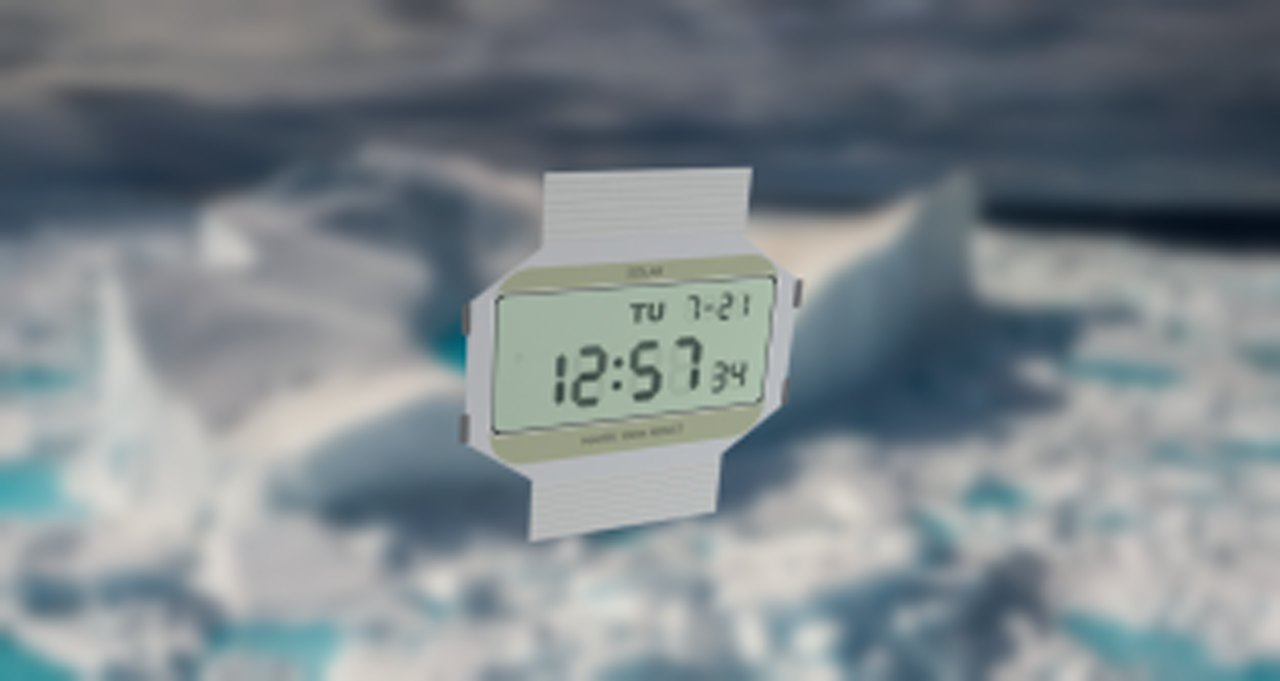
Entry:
12.57.34
